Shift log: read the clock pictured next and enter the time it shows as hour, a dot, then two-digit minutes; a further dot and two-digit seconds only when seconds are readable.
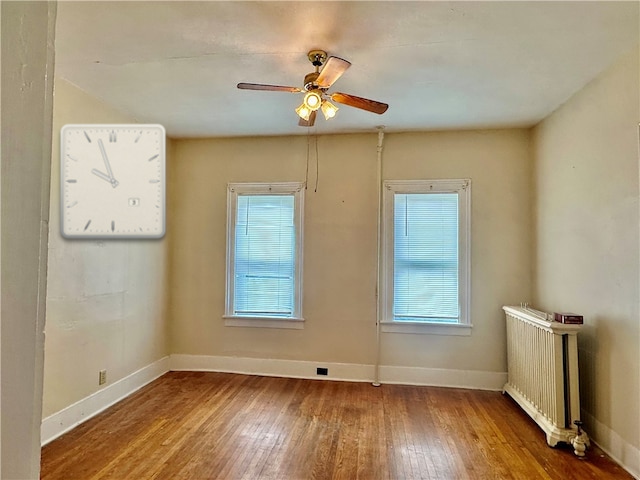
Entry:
9.57
